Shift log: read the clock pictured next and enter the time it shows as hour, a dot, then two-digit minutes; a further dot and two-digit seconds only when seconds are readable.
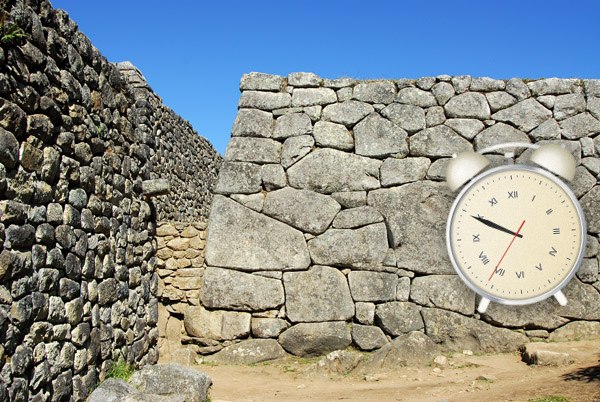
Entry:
9.49.36
